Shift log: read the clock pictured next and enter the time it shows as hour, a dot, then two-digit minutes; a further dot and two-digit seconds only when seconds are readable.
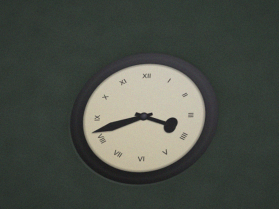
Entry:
3.42
